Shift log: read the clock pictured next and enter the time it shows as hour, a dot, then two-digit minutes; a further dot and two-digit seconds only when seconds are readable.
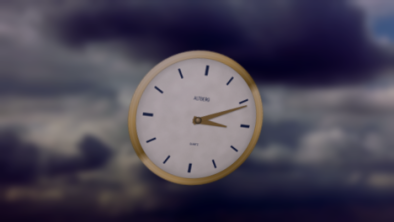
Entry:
3.11
